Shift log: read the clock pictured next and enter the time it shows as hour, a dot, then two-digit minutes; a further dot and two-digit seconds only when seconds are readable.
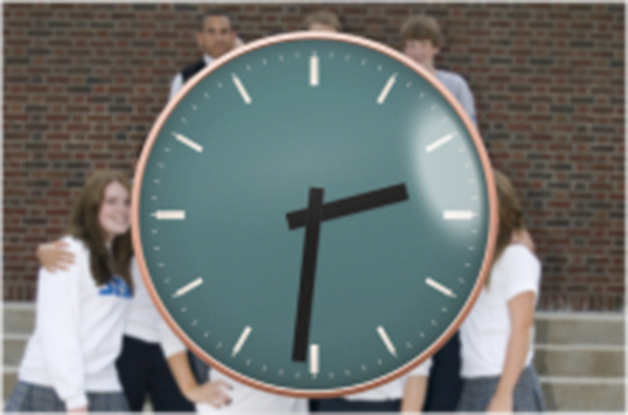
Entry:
2.31
